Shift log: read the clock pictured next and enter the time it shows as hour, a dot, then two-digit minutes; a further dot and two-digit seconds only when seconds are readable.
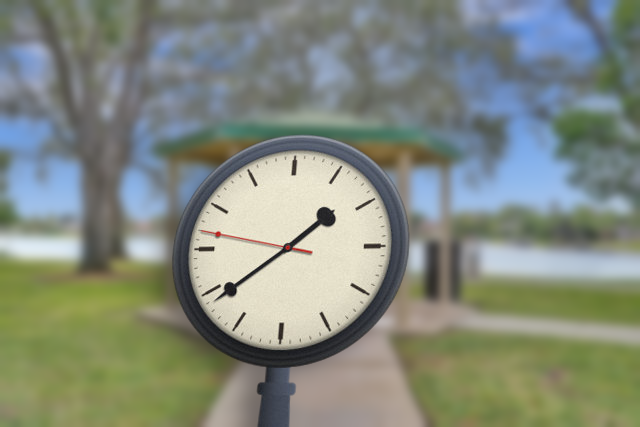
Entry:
1.38.47
